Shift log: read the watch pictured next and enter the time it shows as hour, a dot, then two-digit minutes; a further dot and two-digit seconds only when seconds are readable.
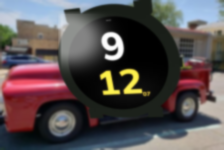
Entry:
9.12
